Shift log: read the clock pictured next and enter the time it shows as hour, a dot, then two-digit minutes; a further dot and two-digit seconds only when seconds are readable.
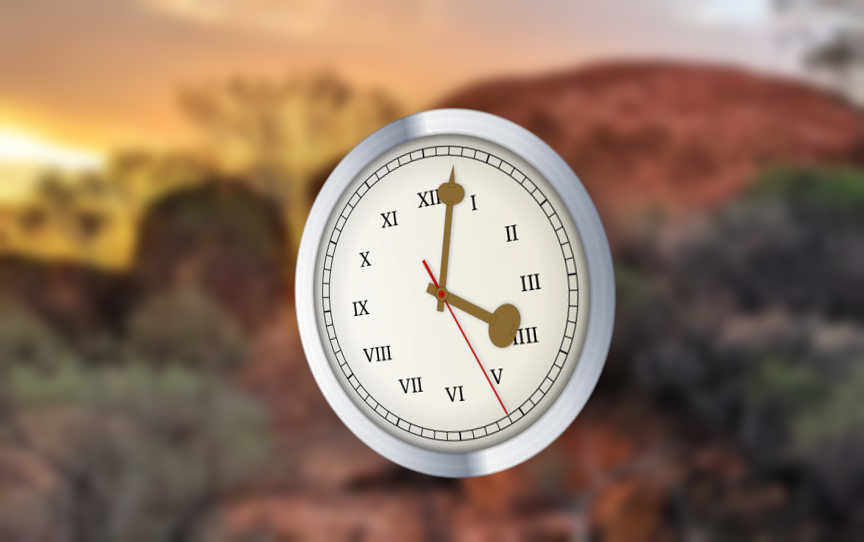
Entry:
4.02.26
